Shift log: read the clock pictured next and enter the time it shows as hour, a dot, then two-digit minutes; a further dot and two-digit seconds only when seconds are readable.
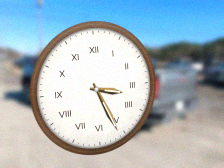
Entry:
3.26
